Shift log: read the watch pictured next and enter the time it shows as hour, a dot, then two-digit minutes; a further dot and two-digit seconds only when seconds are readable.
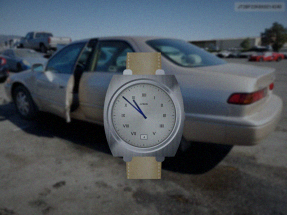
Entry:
10.52
